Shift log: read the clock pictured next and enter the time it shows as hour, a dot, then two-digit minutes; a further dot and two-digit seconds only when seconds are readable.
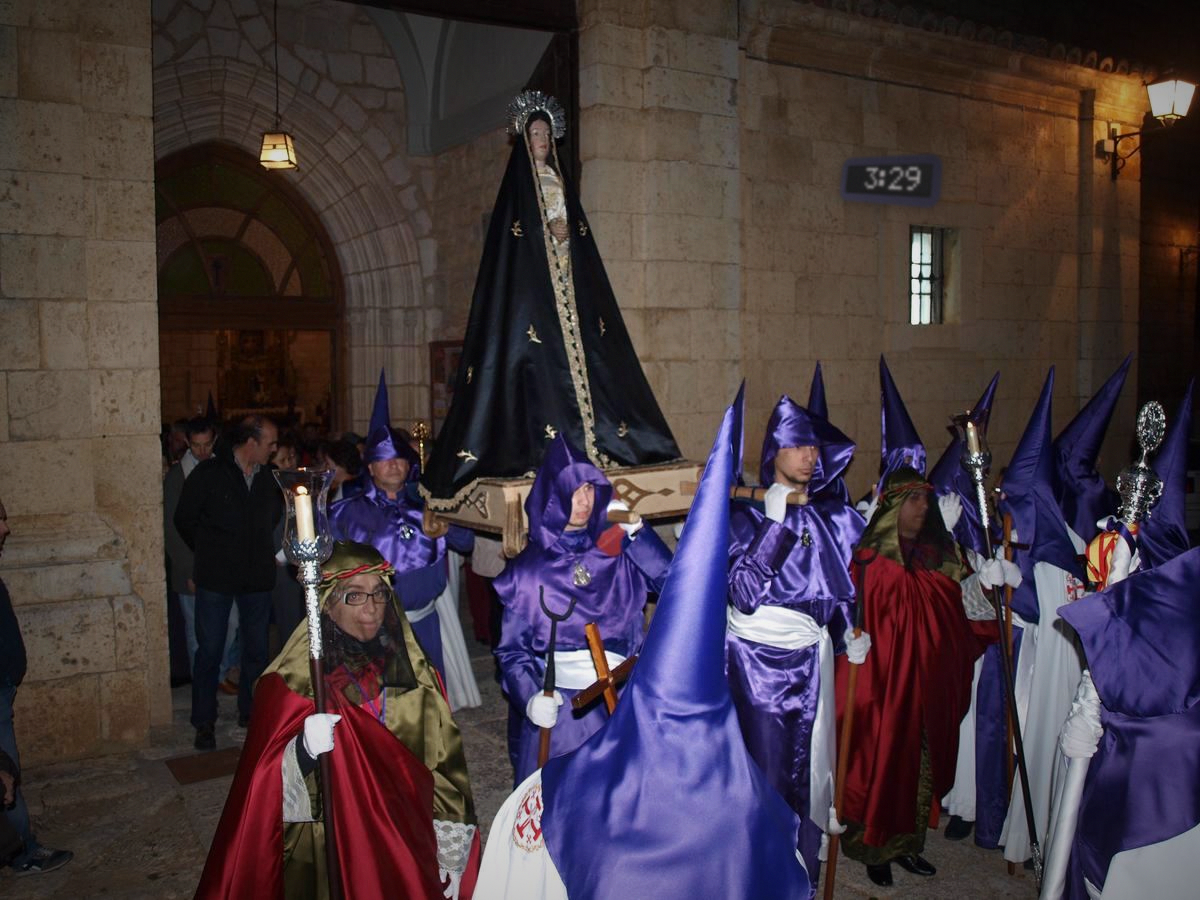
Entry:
3.29
